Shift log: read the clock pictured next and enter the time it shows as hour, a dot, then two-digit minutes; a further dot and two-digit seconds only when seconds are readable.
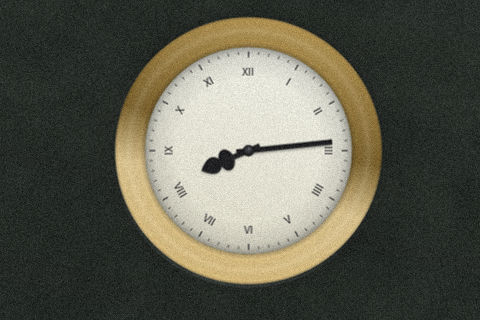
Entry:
8.14
